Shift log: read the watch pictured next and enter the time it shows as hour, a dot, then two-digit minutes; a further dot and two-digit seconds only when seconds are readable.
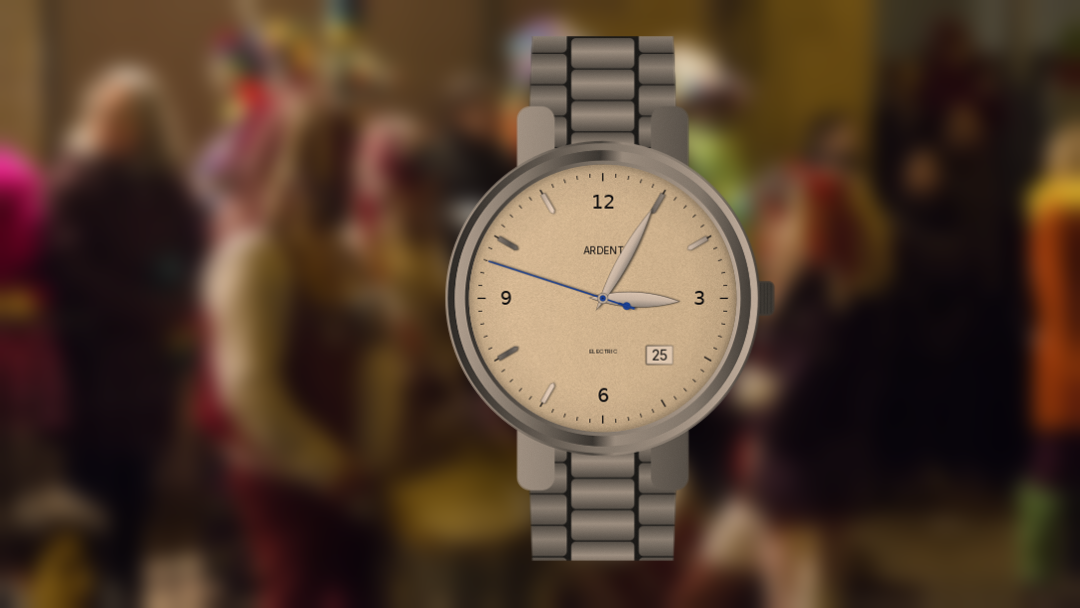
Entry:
3.04.48
